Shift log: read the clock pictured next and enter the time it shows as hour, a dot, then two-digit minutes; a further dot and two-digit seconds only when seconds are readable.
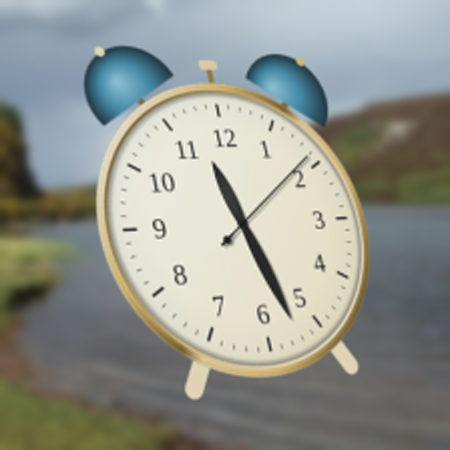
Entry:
11.27.09
